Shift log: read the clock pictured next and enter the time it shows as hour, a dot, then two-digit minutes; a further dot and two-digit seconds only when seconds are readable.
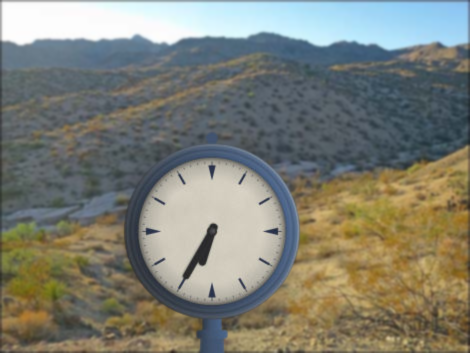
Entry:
6.35
